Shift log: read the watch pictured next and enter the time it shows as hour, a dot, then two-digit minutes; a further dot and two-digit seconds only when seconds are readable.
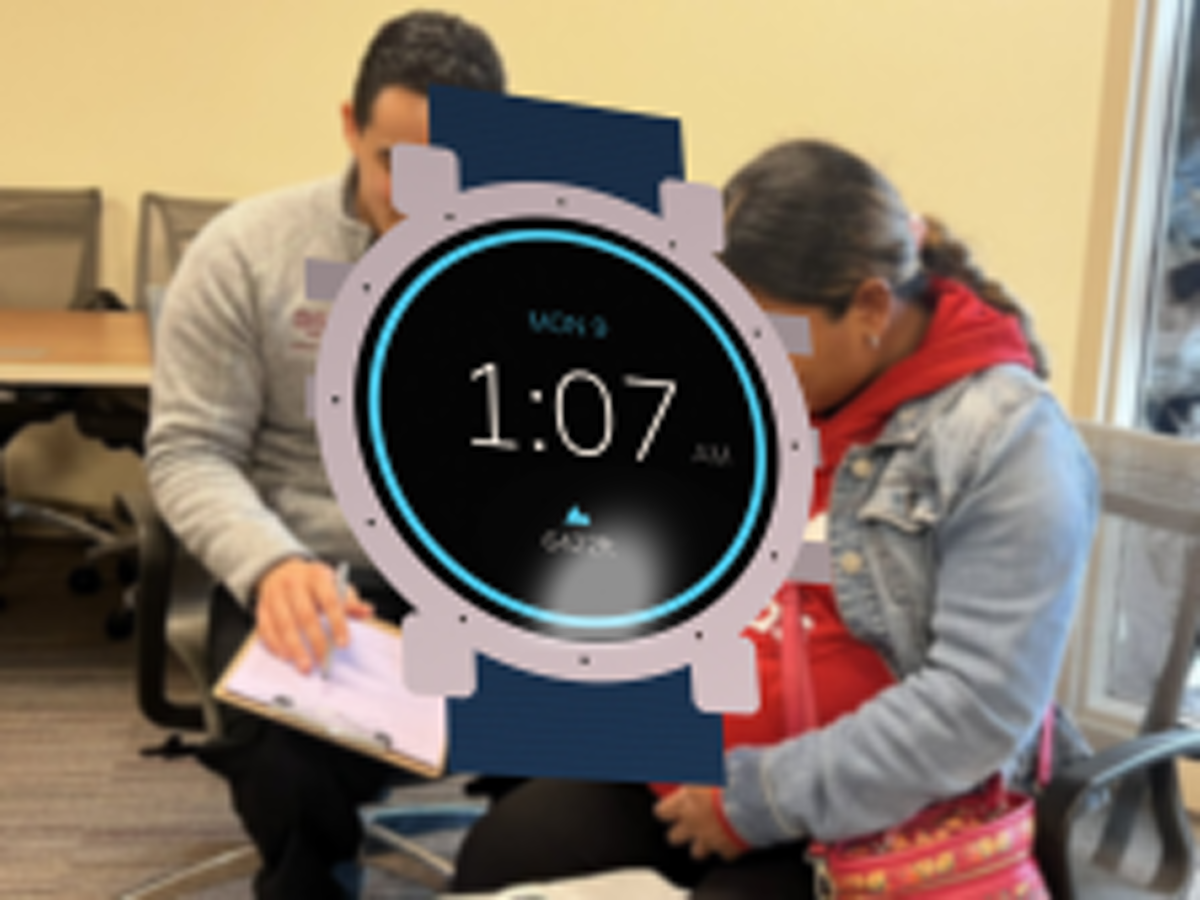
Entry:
1.07
